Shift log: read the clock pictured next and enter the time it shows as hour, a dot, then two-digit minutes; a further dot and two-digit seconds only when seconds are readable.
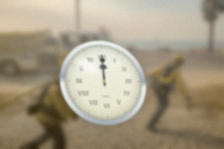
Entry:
12.00
